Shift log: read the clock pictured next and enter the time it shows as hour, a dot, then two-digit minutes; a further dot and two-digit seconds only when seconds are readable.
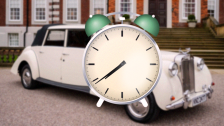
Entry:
7.39
